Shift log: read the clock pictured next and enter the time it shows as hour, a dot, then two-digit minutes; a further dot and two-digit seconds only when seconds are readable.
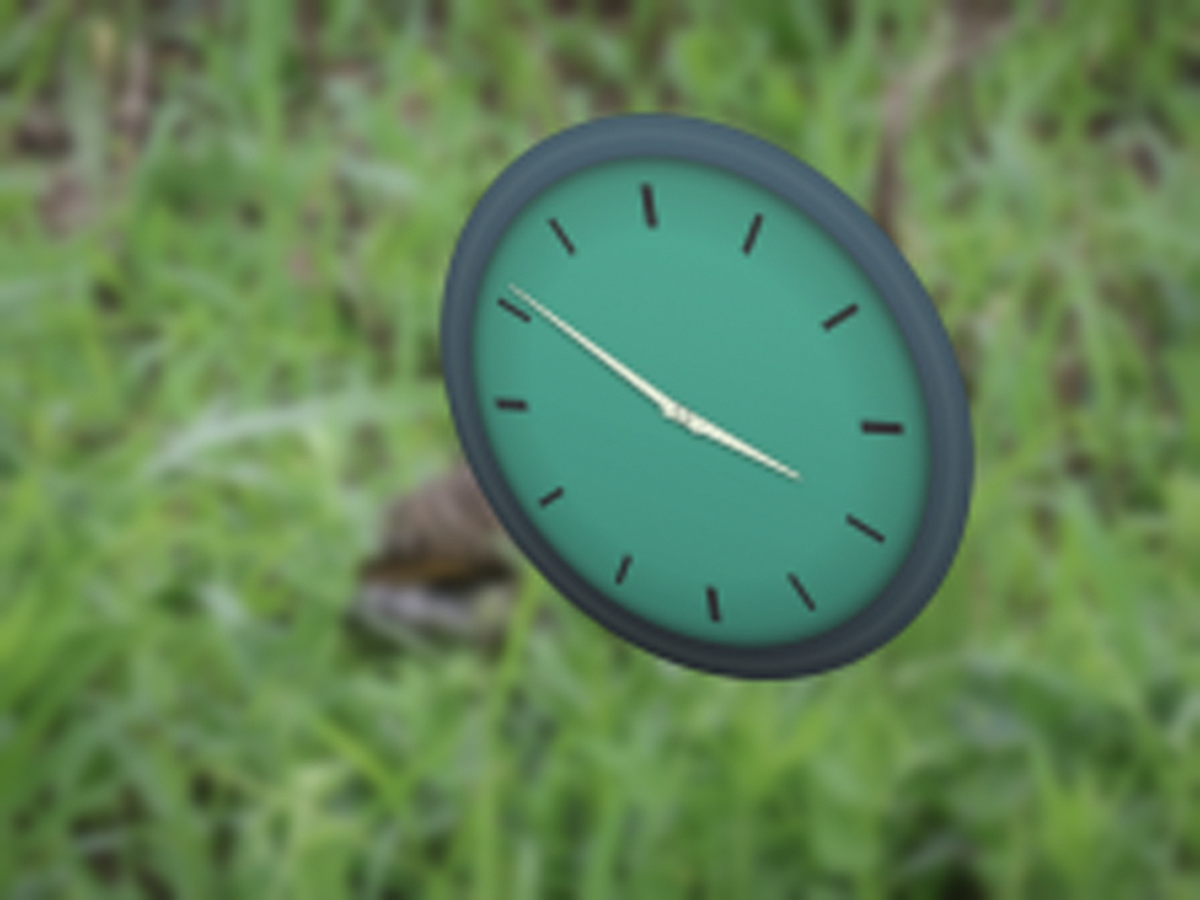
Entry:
3.51
